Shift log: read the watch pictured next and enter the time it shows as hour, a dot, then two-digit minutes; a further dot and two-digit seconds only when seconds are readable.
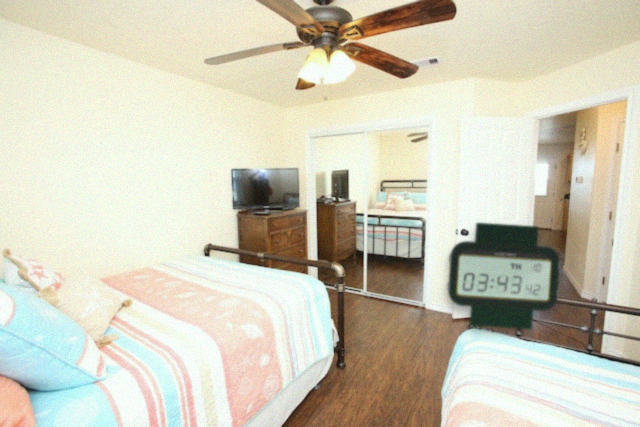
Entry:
3.43.42
